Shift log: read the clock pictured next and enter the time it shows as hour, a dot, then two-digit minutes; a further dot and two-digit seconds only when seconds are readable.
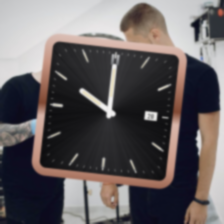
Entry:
10.00
